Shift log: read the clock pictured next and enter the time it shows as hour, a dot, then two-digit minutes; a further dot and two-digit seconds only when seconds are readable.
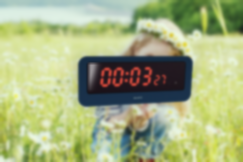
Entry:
0.03
